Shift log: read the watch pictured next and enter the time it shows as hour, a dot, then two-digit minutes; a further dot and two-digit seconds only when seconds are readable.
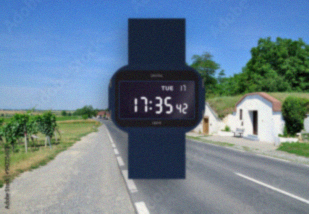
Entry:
17.35.42
